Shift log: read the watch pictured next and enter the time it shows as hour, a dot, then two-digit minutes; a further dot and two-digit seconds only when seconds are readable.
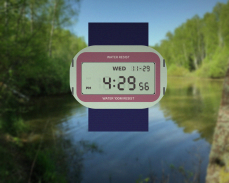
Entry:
4.29.56
